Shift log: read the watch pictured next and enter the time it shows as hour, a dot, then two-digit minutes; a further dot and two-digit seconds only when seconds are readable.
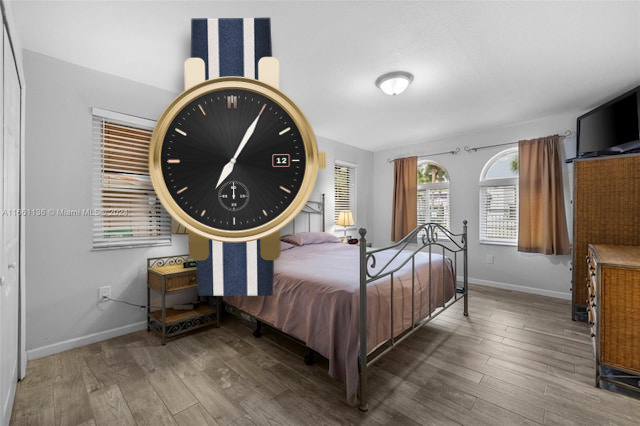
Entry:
7.05
